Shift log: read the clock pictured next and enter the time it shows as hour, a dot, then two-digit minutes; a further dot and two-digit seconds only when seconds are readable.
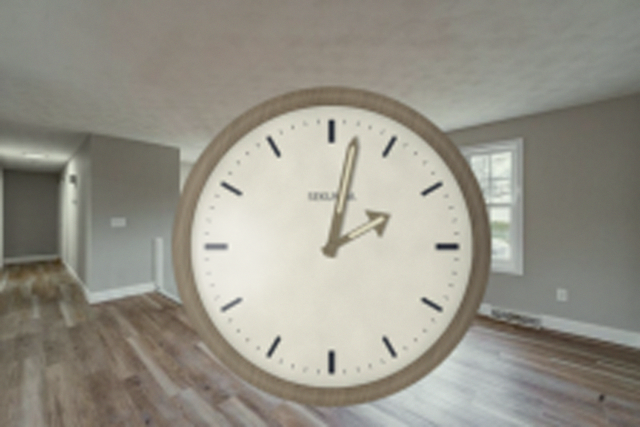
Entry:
2.02
